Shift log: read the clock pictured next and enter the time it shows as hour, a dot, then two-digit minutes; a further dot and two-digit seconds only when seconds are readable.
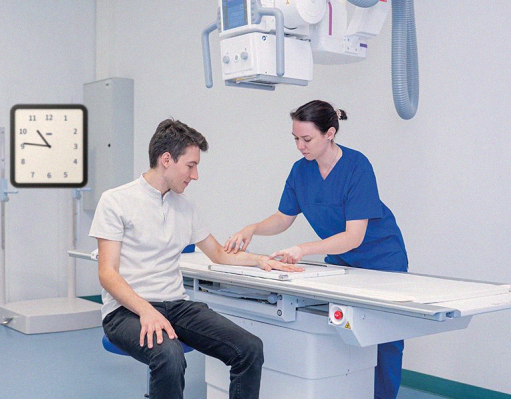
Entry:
10.46
